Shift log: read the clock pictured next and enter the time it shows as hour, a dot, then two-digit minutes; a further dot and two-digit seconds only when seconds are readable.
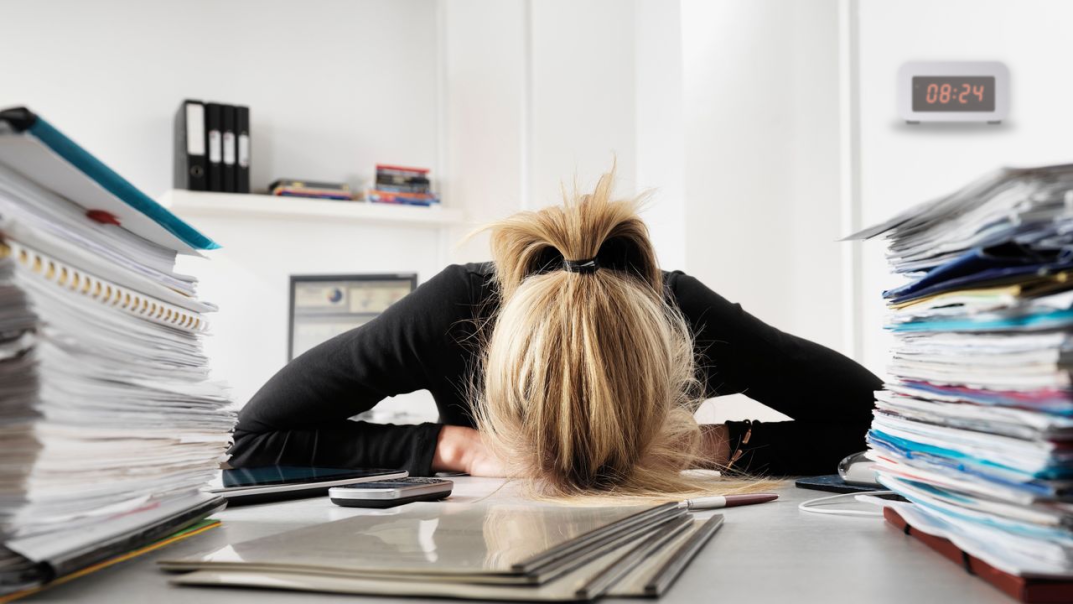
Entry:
8.24
